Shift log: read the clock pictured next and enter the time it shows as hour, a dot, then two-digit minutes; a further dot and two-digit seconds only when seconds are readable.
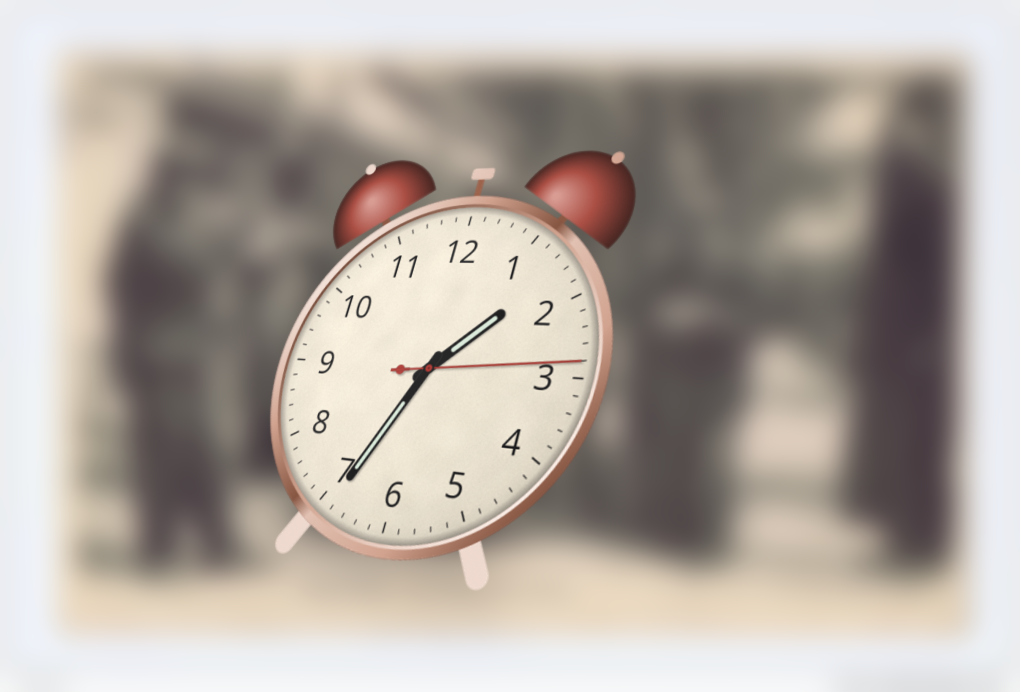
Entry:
1.34.14
